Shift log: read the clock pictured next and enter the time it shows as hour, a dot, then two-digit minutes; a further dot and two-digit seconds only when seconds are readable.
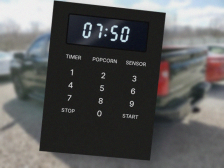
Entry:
7.50
